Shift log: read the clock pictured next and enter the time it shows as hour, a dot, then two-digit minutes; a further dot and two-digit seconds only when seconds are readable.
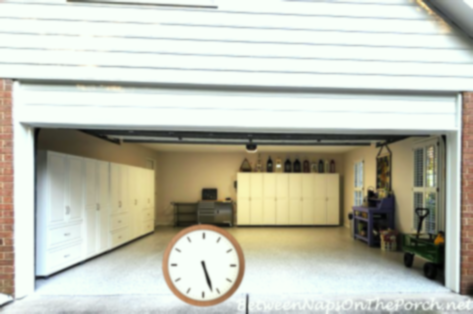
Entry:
5.27
